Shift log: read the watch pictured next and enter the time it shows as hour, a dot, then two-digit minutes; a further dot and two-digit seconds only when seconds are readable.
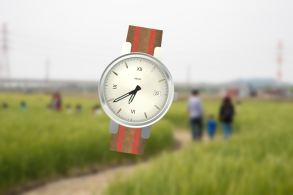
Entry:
6.39
